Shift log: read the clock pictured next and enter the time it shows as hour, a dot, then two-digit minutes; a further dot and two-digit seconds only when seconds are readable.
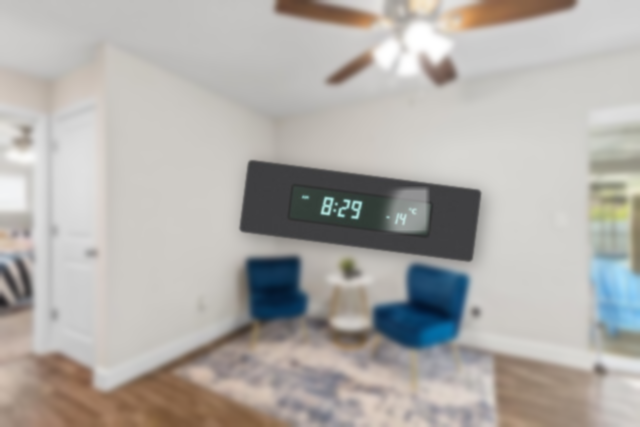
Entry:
8.29
